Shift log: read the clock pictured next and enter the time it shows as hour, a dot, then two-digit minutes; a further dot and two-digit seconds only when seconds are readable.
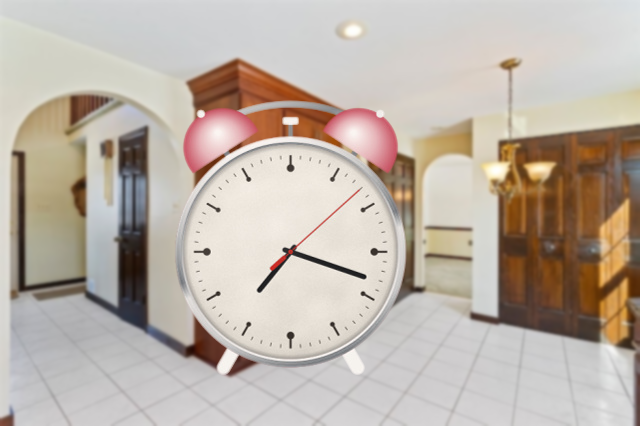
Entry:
7.18.08
